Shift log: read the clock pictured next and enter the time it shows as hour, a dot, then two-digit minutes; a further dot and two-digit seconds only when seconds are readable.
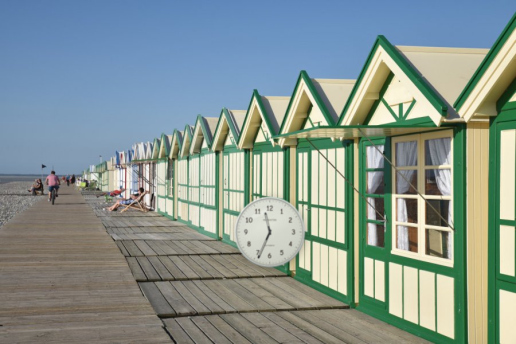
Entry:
11.34
